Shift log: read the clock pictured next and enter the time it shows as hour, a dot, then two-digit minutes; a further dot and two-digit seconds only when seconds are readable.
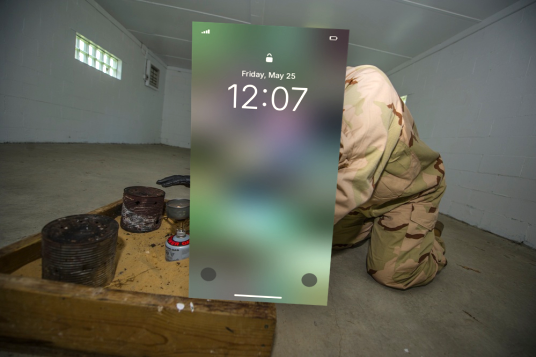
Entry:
12.07
